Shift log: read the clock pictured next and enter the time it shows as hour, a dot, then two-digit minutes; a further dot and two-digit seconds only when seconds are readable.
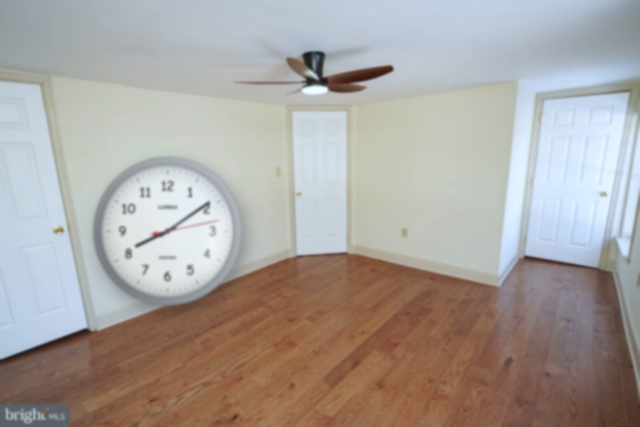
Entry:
8.09.13
